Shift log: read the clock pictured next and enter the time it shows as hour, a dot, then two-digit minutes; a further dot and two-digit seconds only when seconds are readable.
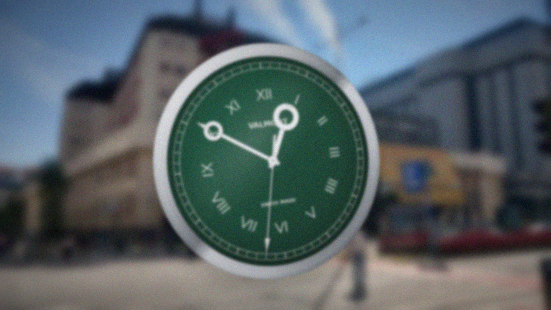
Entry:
12.50.32
